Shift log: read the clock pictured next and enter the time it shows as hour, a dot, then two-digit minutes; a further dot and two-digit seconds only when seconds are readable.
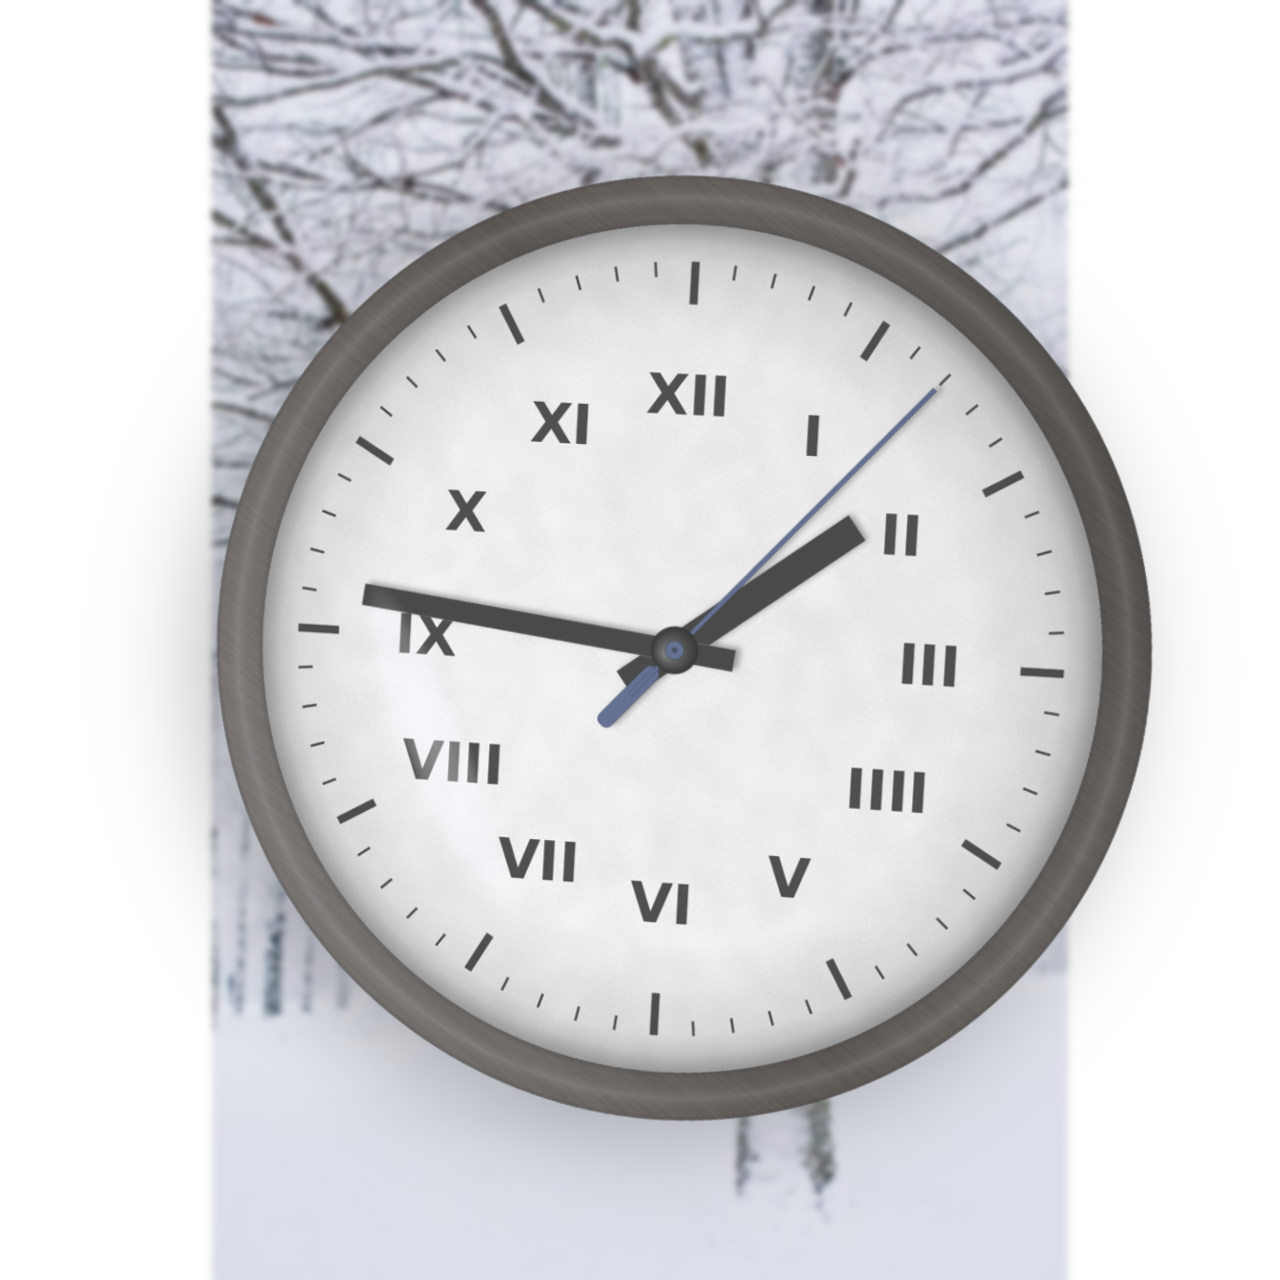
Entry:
1.46.07
